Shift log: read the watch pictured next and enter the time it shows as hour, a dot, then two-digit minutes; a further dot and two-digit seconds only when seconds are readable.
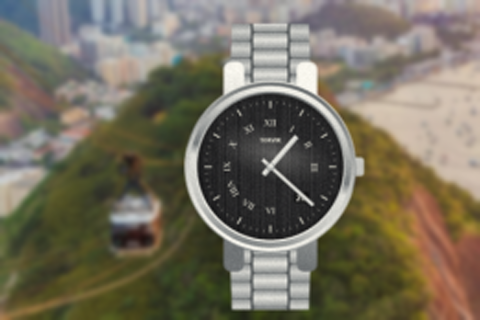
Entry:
1.22
